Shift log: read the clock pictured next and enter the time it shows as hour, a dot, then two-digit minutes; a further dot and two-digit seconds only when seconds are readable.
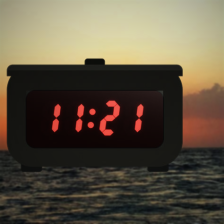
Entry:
11.21
